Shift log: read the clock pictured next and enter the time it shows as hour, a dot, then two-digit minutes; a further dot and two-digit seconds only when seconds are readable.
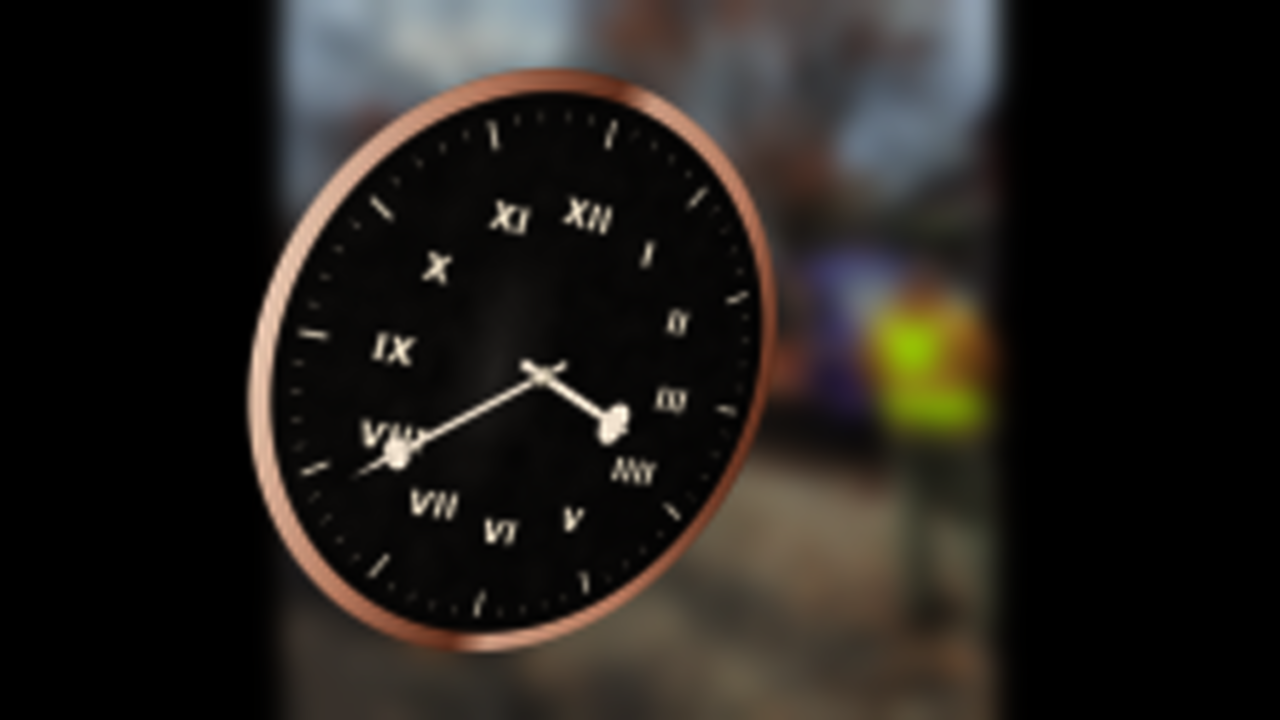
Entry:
3.39
